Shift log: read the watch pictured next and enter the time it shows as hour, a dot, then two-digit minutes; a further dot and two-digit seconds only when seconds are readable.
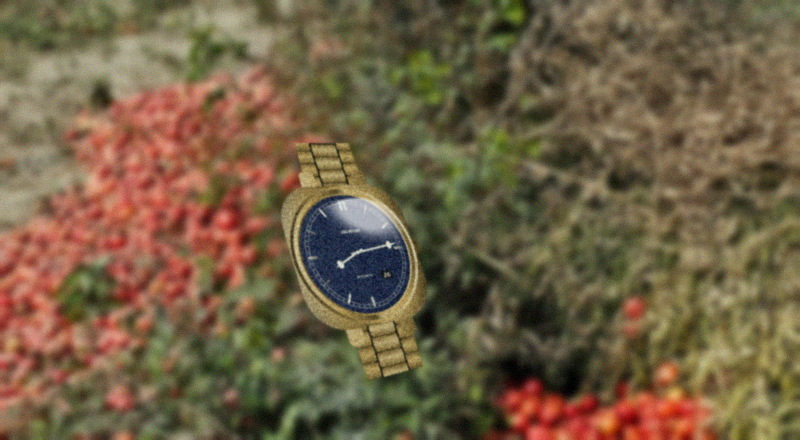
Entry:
8.14
